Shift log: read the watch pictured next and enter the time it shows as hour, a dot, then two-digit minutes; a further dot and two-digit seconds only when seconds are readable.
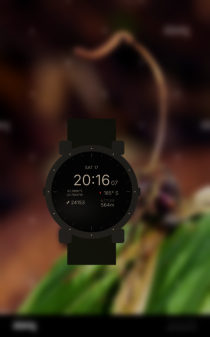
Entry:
20.16
